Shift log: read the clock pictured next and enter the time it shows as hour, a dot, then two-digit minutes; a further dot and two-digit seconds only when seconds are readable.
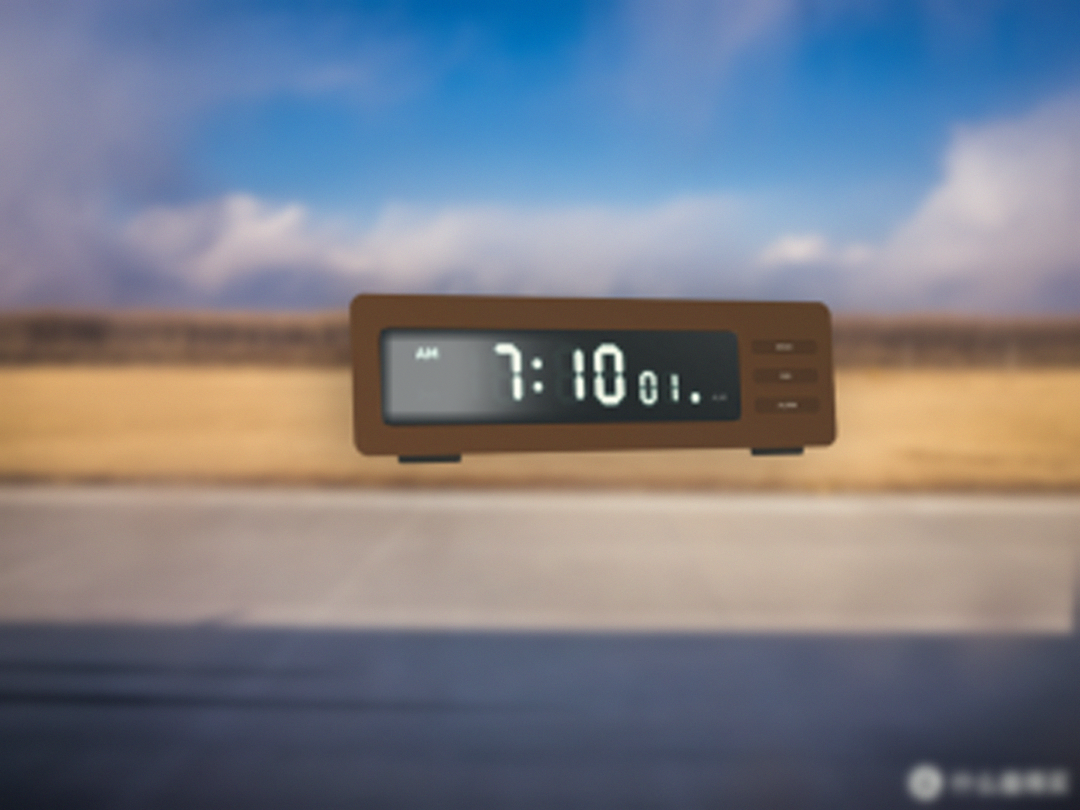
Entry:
7.10.01
